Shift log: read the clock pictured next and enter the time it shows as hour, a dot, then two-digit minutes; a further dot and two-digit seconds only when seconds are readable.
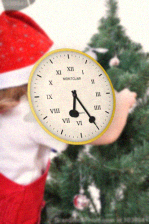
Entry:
6.25
